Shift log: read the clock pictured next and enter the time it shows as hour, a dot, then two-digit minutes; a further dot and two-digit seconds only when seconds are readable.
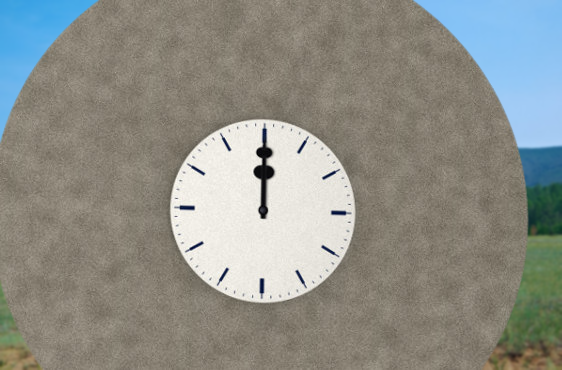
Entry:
12.00
